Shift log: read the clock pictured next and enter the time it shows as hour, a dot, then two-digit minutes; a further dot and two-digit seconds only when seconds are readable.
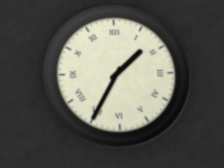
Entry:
1.35
